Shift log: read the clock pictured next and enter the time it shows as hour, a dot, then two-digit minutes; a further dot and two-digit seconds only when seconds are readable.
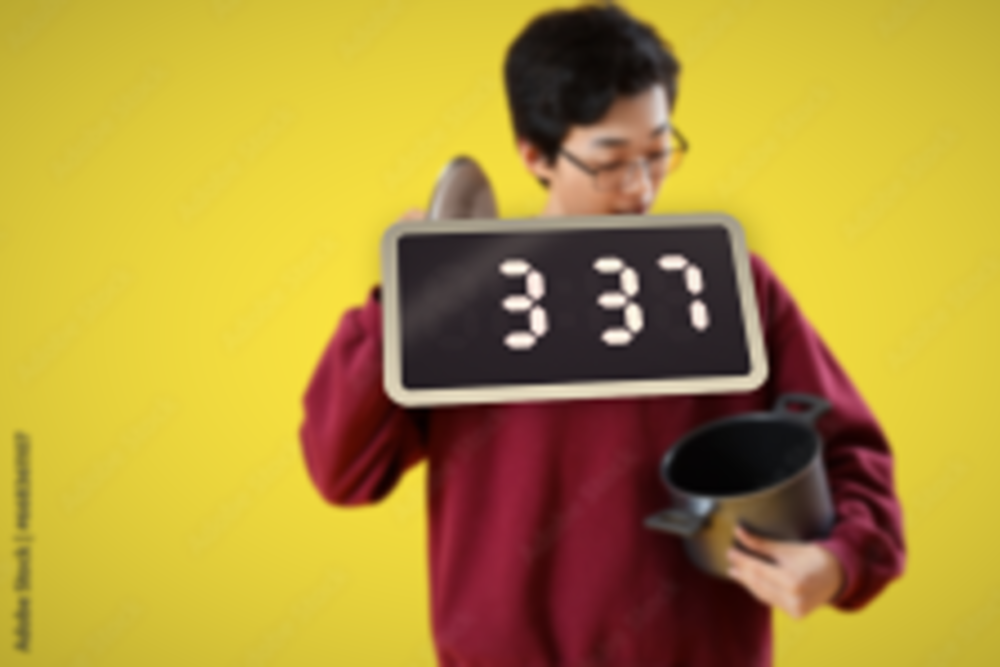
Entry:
3.37
